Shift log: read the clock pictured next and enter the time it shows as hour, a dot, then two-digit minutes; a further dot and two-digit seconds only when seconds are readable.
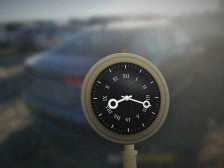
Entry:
8.18
